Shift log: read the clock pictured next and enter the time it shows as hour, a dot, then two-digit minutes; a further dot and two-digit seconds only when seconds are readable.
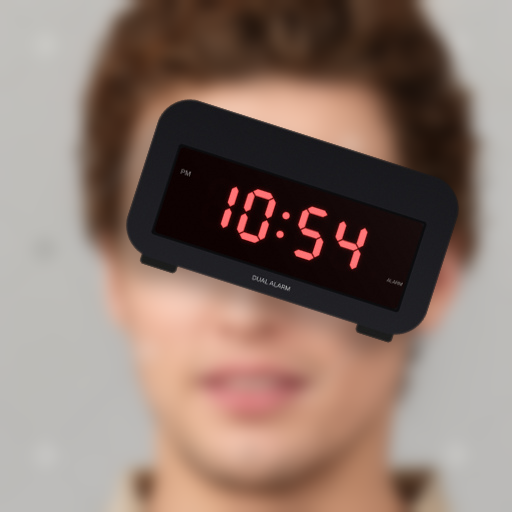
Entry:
10.54
